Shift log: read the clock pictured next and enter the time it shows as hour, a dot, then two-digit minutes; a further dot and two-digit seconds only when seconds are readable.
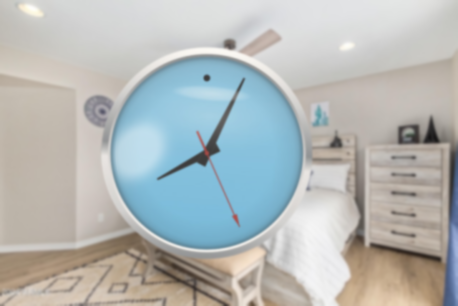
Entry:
8.04.26
